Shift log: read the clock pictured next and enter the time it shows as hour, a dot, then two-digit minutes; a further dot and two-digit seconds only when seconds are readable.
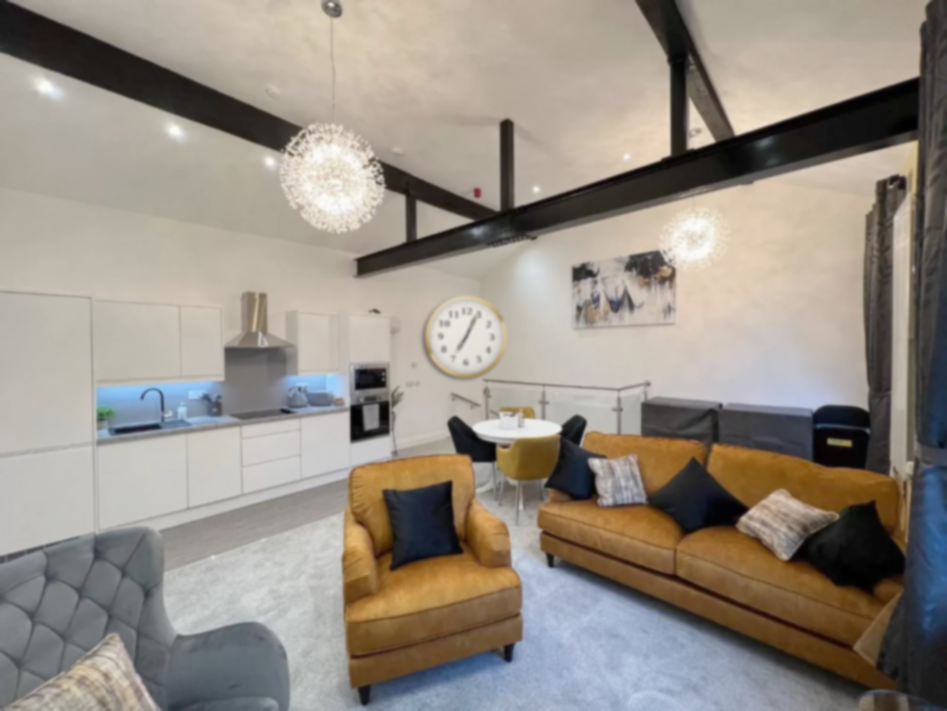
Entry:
7.04
